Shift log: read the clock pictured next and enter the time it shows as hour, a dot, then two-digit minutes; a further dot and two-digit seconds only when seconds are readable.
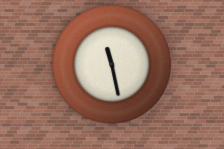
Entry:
11.28
